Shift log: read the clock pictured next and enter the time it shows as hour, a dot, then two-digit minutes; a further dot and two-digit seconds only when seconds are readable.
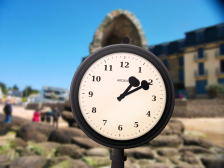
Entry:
1.10
